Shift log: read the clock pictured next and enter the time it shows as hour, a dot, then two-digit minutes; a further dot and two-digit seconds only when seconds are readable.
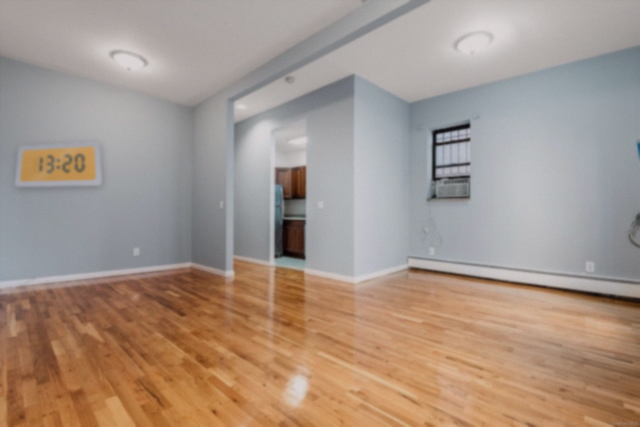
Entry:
13.20
